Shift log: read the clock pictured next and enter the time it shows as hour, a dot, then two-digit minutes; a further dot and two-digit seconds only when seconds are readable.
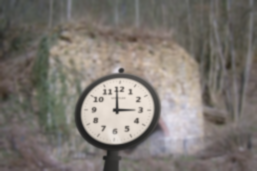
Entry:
2.59
